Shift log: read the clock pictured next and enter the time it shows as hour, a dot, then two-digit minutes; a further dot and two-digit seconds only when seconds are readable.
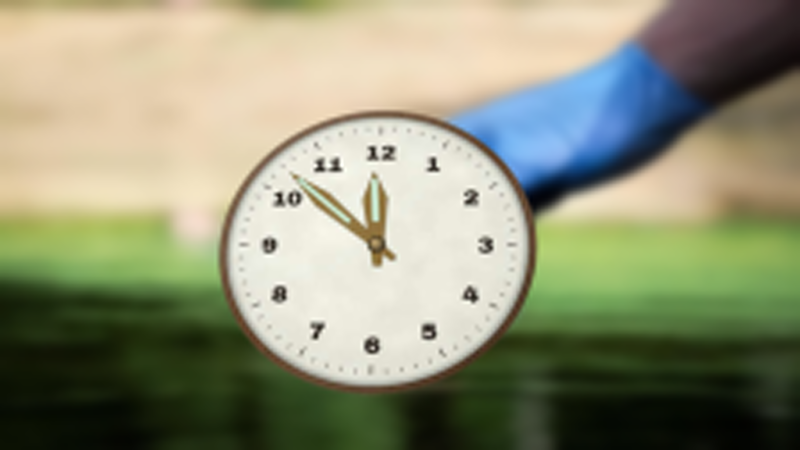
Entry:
11.52
